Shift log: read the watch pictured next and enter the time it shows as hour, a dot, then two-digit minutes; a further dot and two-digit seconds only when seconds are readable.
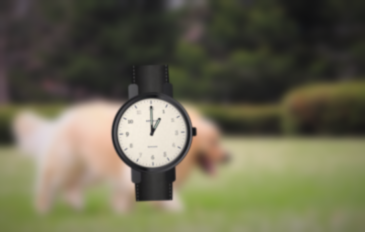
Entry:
1.00
